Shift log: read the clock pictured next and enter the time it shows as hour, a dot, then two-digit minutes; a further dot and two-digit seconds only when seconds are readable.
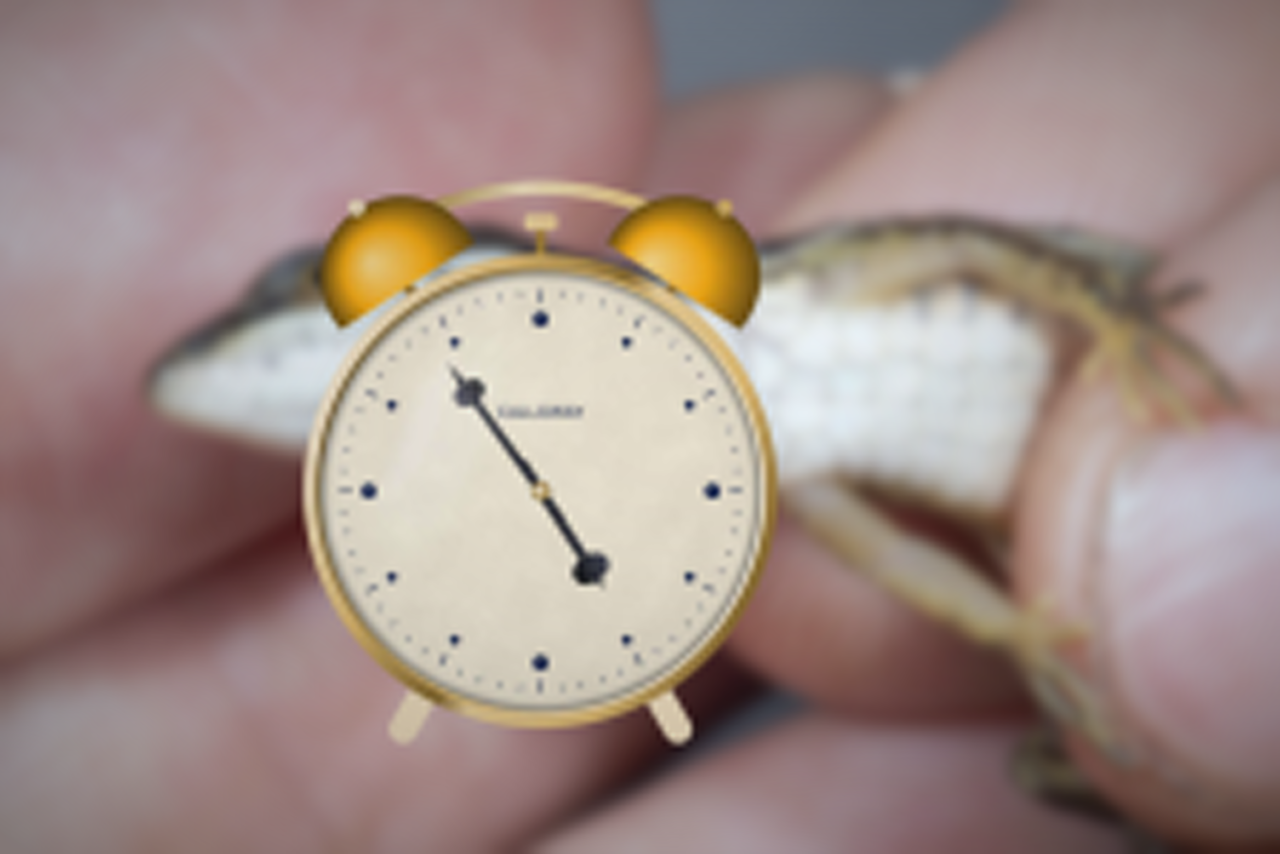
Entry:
4.54
